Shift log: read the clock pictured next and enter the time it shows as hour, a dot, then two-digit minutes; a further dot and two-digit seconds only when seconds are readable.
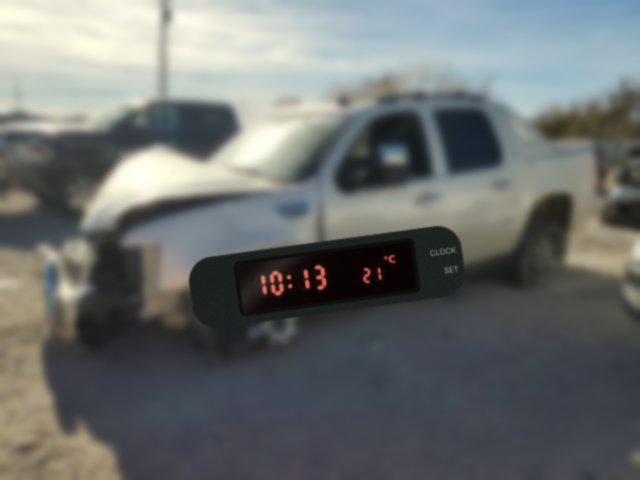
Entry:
10.13
